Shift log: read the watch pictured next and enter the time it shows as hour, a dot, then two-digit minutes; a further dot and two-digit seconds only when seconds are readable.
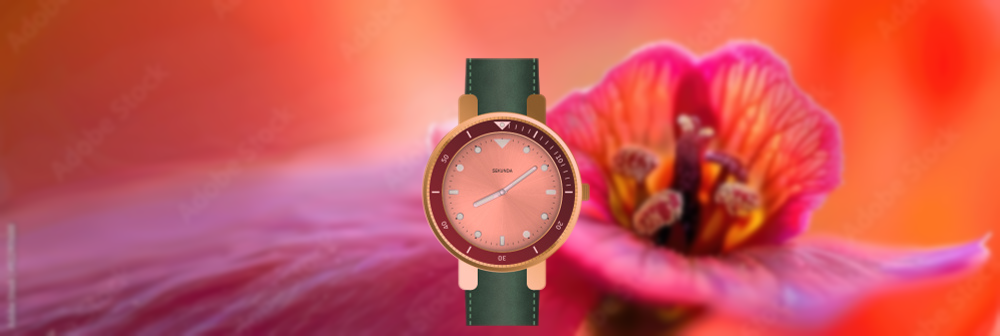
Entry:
8.09
